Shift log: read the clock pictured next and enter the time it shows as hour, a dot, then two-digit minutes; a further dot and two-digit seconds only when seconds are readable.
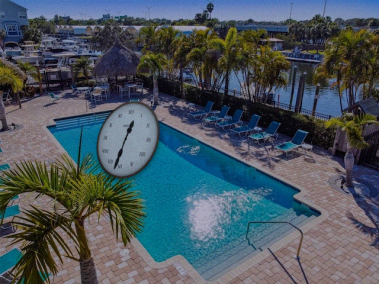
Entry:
12.32
